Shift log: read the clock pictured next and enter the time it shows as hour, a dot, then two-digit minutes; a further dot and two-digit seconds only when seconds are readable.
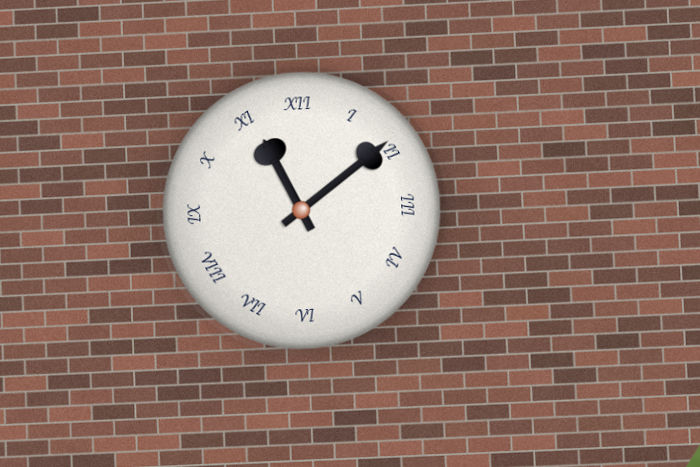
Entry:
11.09
